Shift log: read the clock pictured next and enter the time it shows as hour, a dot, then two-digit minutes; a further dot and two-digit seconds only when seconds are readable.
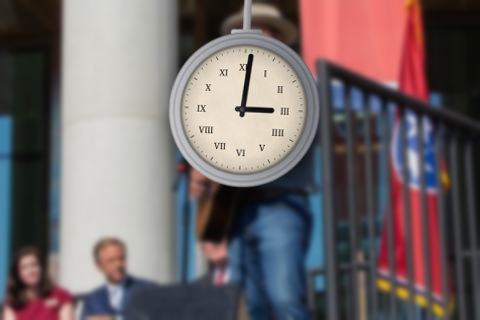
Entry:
3.01
